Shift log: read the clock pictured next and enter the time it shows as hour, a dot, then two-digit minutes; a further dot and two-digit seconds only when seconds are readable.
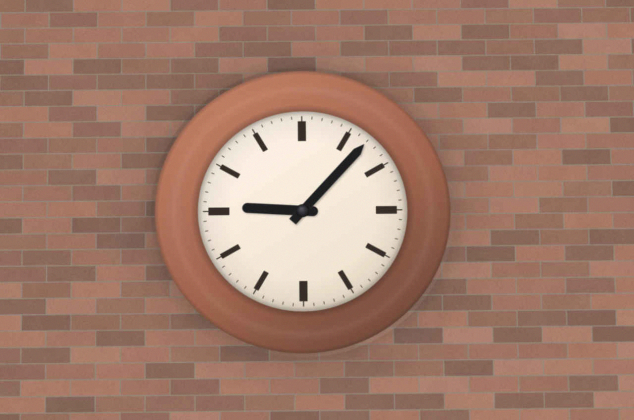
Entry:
9.07
